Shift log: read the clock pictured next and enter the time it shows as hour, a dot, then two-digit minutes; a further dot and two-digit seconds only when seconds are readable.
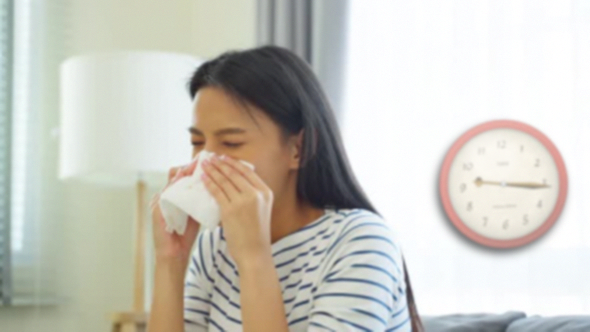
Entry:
9.16
